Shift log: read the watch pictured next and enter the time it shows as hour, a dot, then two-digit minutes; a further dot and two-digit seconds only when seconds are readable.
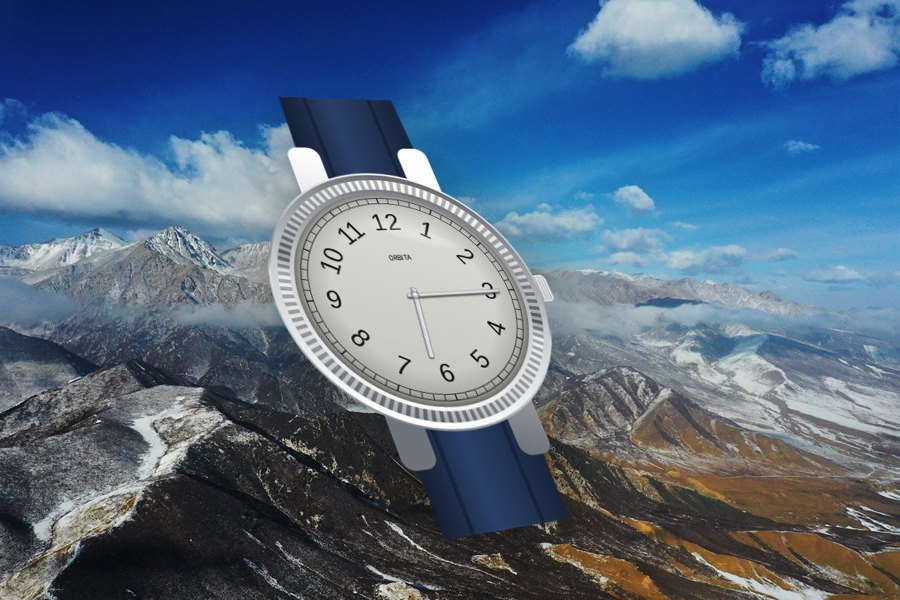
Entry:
6.15
